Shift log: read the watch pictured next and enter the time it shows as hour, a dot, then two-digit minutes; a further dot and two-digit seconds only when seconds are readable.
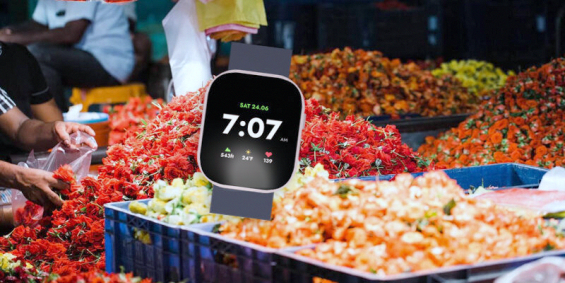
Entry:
7.07
